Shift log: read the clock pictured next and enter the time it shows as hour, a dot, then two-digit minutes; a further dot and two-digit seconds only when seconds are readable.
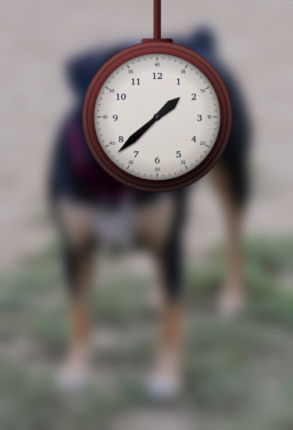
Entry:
1.38
